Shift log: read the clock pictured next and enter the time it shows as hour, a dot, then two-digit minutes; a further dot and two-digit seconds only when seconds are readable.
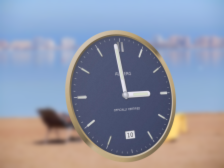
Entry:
2.59
